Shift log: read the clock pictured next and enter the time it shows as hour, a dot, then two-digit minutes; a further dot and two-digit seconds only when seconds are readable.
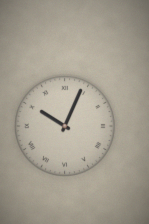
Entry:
10.04
